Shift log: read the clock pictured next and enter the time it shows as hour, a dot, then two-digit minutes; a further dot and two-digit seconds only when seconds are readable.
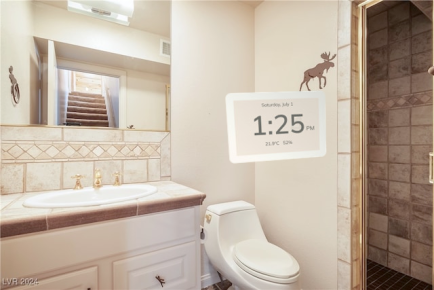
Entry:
1.25
